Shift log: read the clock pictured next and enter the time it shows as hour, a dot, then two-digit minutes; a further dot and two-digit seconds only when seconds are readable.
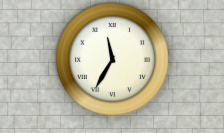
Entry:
11.35
